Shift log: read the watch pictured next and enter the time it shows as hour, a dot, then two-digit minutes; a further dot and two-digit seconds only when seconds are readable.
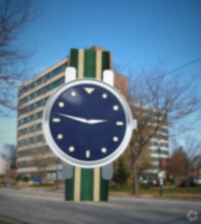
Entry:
2.47
